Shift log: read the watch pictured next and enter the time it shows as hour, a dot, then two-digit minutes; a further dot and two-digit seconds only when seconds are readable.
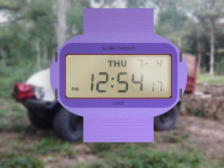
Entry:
12.54.17
